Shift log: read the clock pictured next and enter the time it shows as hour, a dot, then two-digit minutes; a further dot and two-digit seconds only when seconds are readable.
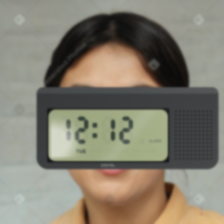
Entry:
12.12
